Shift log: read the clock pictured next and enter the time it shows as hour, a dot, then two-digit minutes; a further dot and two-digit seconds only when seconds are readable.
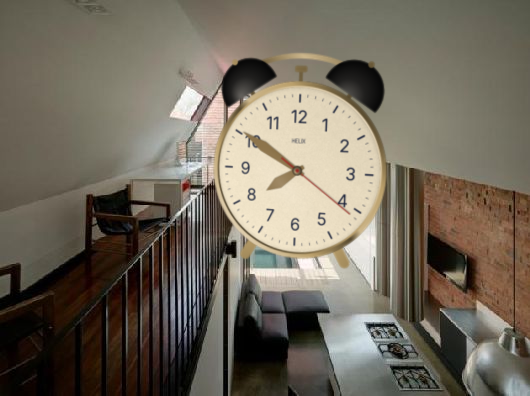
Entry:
7.50.21
